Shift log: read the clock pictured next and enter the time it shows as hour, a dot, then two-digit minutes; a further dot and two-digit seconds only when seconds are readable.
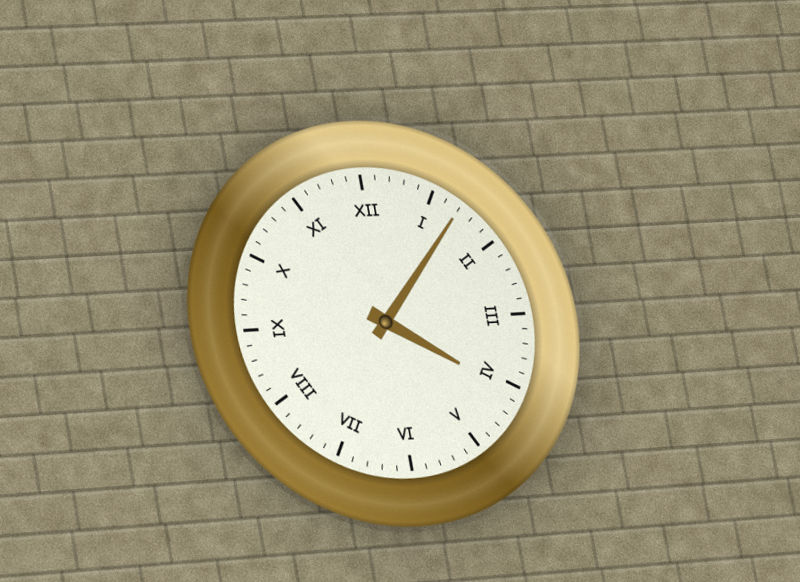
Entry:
4.07
